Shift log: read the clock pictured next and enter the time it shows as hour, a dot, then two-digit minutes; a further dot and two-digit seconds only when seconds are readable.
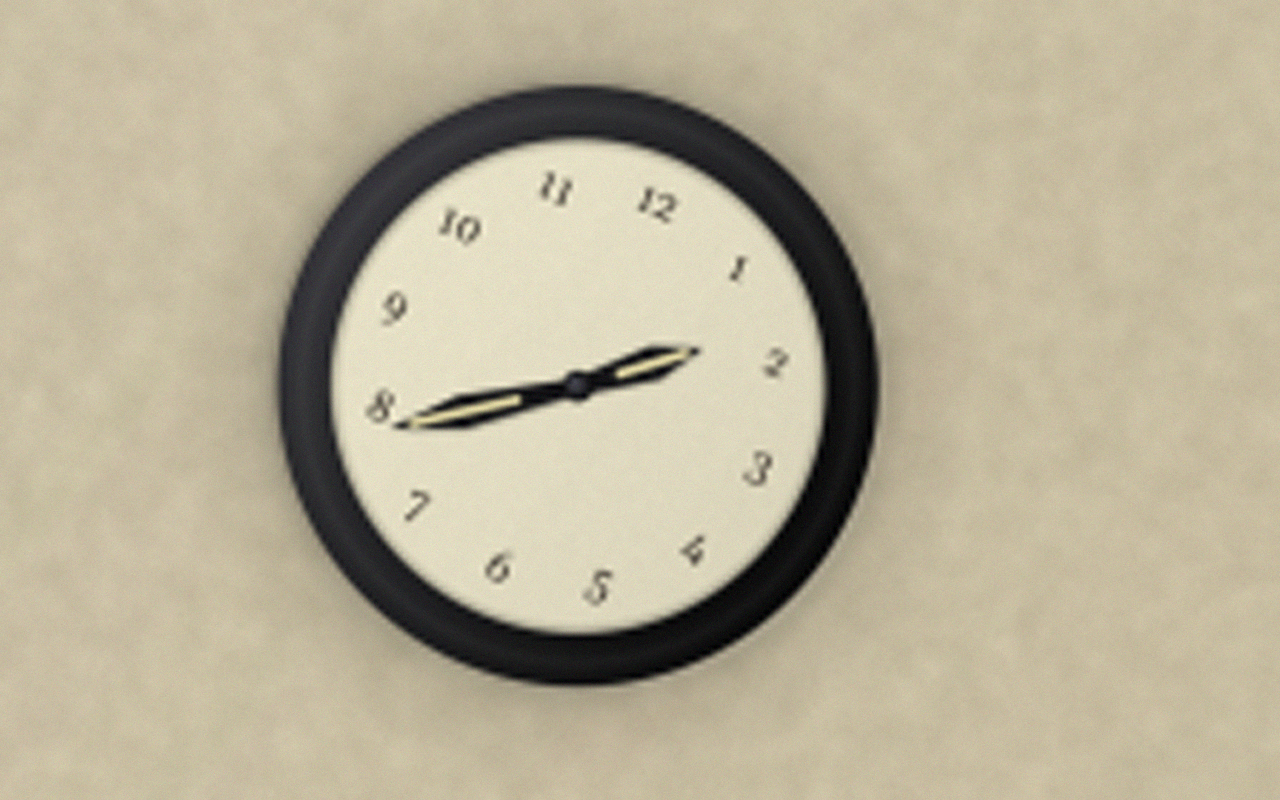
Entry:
1.39
